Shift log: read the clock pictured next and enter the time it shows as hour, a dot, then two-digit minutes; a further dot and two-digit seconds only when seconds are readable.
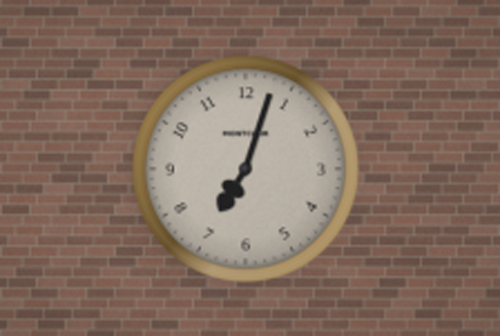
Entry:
7.03
